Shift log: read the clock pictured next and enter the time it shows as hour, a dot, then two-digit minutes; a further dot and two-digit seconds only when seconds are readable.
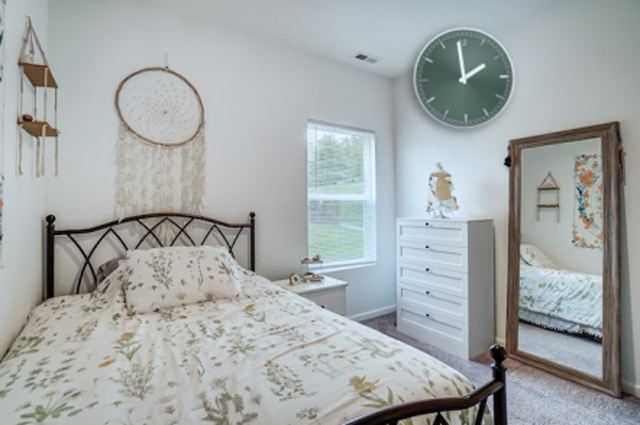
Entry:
1.59
